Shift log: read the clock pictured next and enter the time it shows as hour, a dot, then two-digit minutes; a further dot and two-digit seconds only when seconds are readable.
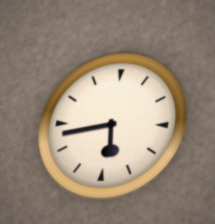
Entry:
5.43
